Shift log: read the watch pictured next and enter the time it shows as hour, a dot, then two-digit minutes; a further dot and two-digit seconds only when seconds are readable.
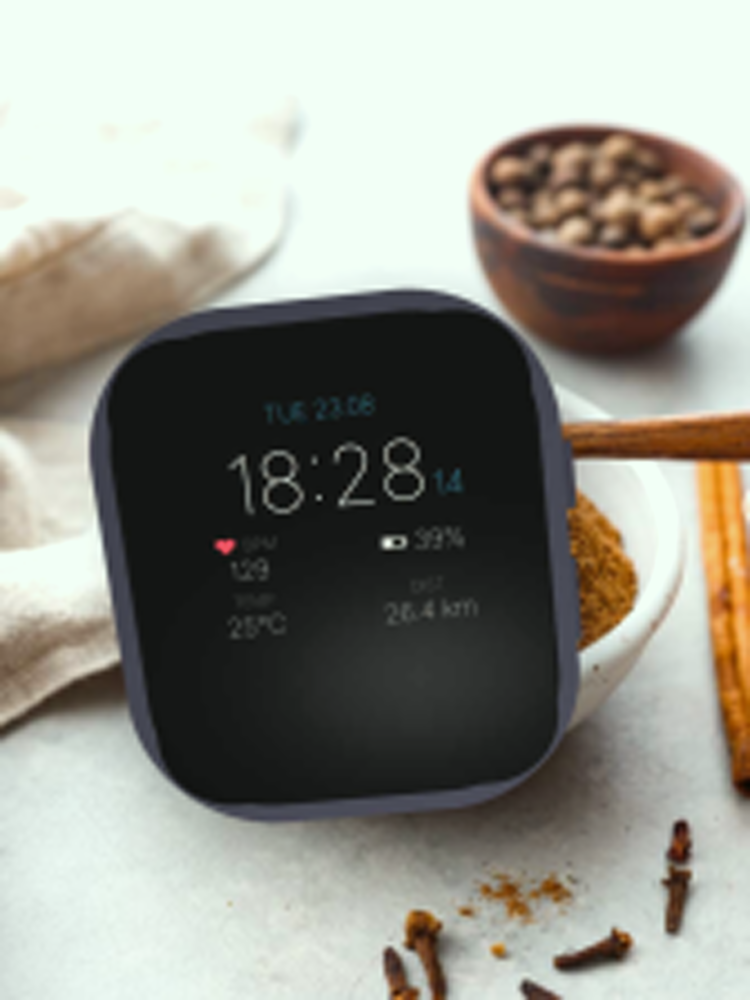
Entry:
18.28.14
